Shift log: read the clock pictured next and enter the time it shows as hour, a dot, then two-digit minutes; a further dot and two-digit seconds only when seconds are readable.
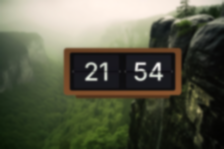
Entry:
21.54
